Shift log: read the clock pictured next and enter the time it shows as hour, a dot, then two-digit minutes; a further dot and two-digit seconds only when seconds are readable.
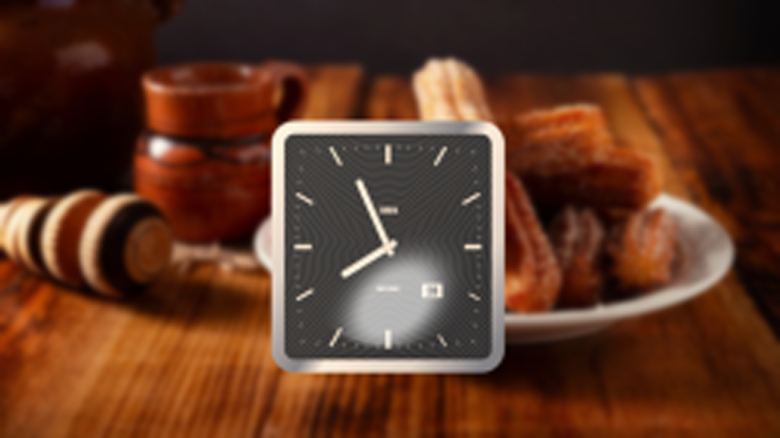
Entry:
7.56
